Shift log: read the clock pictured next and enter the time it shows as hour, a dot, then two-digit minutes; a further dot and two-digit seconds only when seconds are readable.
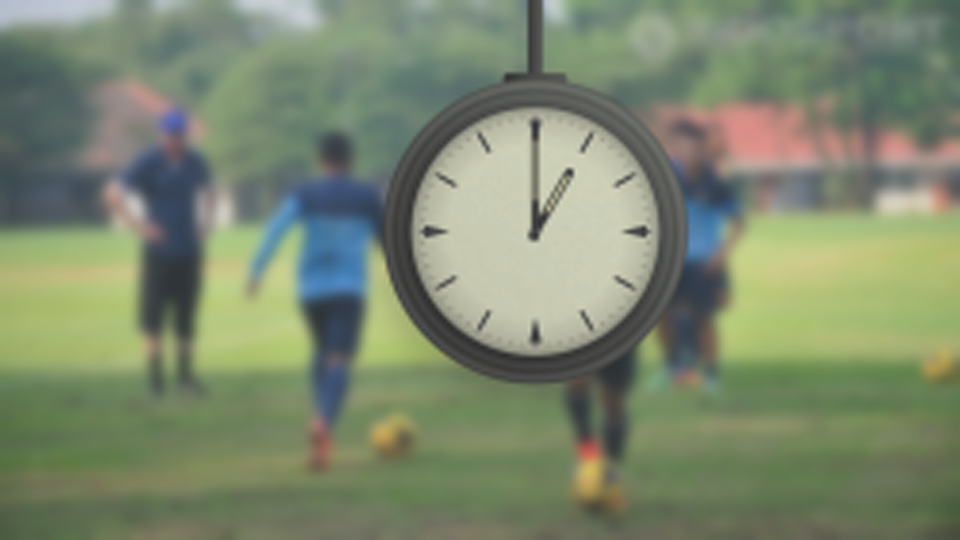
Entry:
1.00
